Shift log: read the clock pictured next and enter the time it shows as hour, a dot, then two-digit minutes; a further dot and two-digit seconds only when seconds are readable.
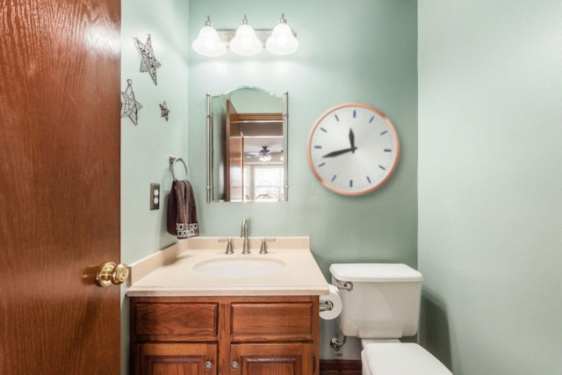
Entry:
11.42
